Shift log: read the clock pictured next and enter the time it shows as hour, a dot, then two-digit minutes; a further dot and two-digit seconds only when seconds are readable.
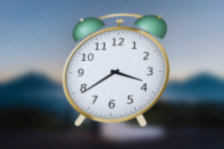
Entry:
3.39
